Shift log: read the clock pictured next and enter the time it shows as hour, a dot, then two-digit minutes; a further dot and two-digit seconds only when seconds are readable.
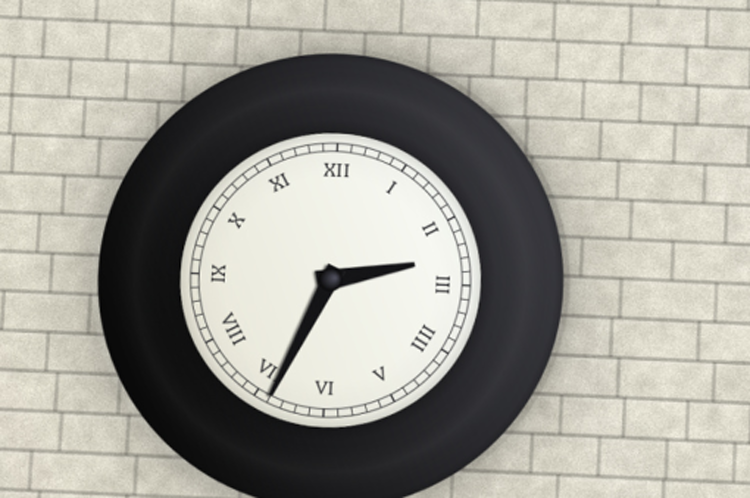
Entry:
2.34
